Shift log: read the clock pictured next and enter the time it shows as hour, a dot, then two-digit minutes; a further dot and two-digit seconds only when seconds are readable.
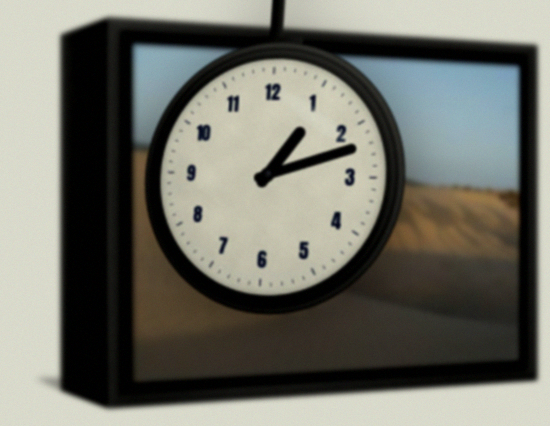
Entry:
1.12
